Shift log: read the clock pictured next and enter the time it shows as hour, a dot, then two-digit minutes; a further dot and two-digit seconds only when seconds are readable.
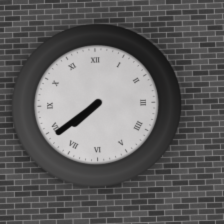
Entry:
7.39
